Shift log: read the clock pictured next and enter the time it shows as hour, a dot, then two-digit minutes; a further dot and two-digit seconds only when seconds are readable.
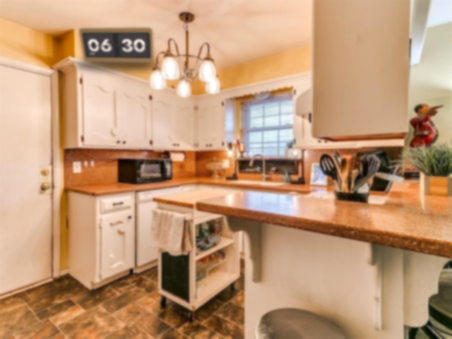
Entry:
6.30
